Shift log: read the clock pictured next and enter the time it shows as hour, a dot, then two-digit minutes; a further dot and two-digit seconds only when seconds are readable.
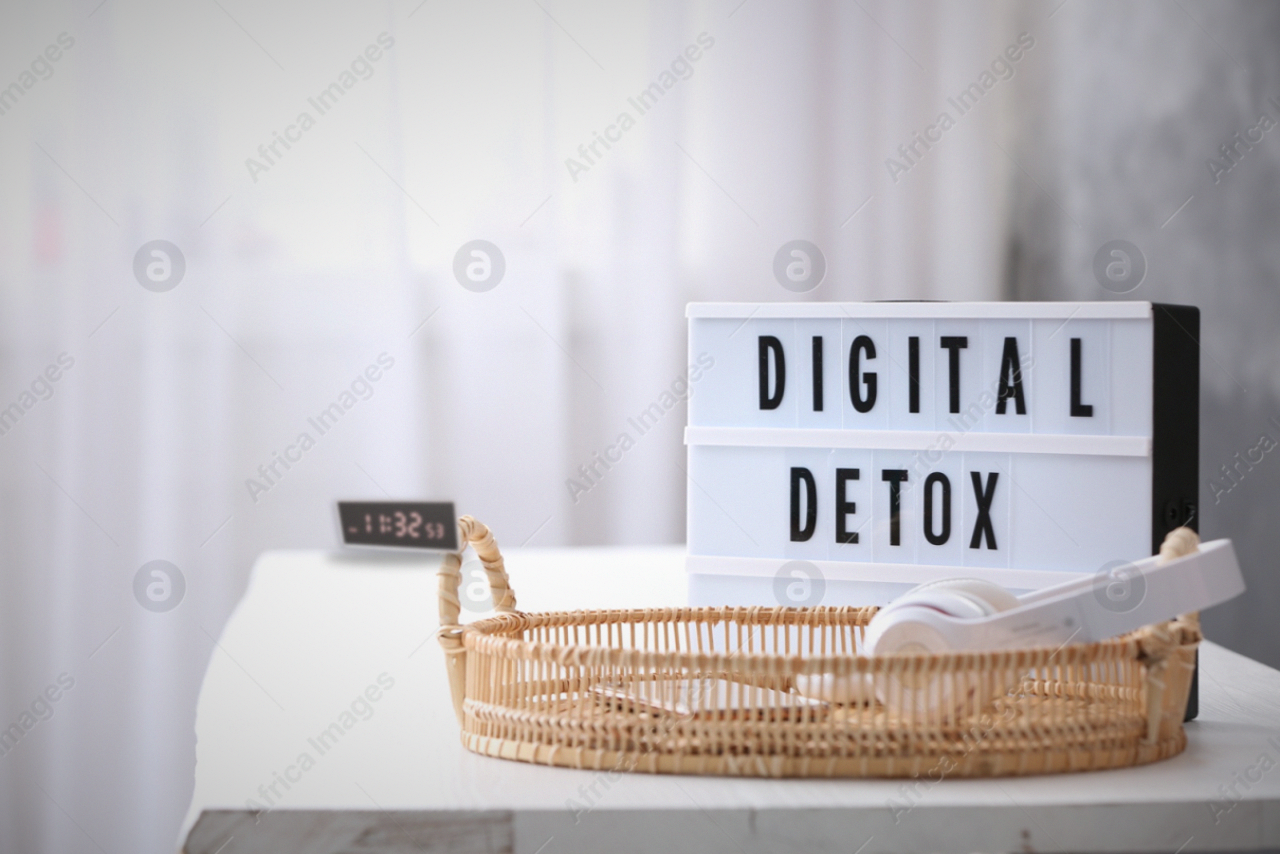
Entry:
11.32
